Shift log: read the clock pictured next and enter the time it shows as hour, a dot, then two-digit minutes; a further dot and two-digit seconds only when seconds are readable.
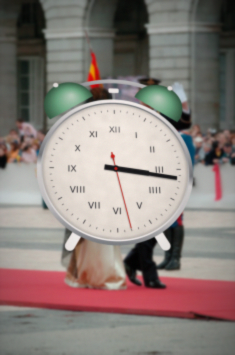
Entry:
3.16.28
